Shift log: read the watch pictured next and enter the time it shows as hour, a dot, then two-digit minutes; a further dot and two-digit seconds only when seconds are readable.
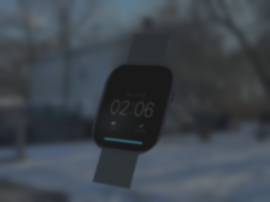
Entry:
2.06
